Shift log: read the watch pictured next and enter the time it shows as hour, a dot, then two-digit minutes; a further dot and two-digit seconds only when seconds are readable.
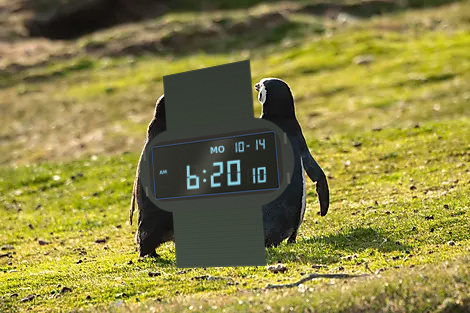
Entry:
6.20.10
